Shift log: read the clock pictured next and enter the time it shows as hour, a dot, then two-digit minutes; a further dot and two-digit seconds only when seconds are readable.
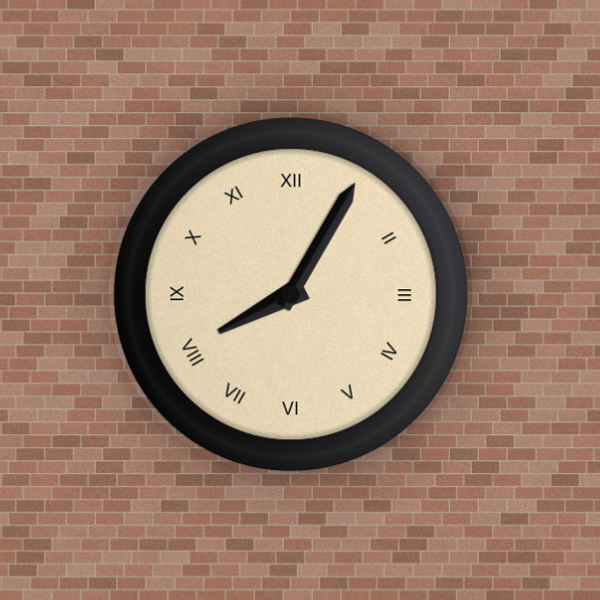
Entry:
8.05
